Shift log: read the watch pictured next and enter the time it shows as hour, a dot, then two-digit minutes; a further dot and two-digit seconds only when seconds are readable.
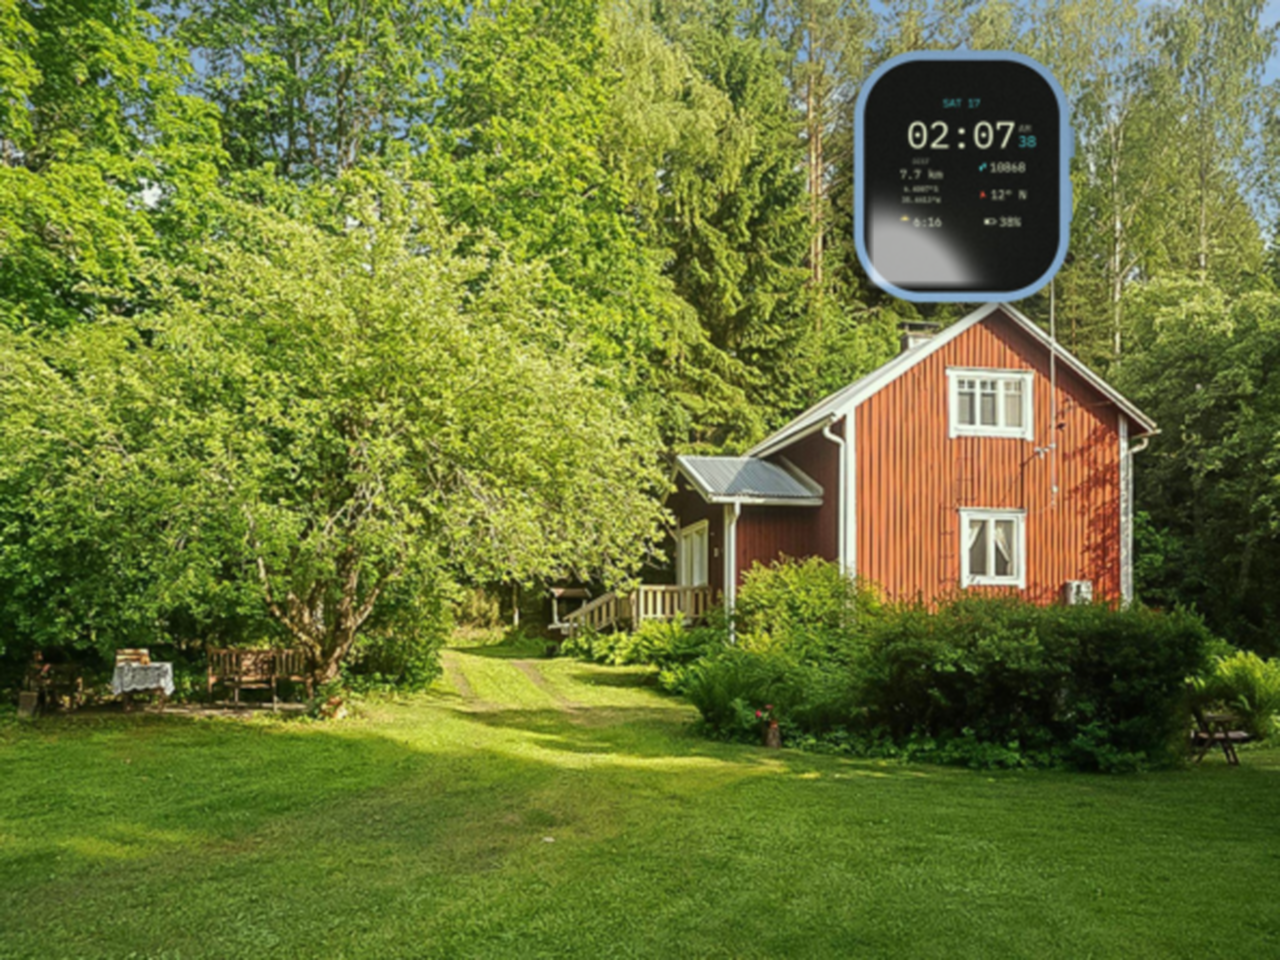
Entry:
2.07
